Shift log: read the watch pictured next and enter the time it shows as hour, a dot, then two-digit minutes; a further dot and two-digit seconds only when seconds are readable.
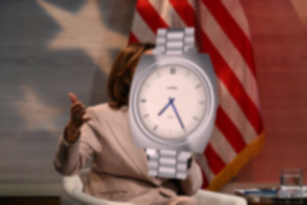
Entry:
7.25
